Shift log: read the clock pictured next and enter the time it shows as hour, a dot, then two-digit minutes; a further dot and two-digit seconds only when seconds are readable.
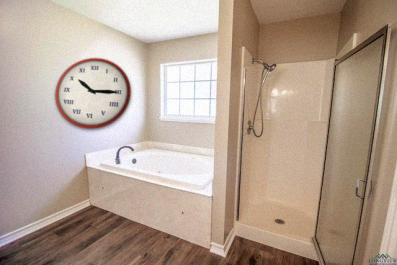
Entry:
10.15
